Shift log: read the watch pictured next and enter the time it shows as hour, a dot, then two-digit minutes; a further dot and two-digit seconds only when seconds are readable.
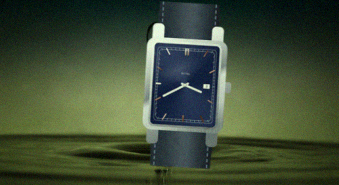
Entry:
3.40
